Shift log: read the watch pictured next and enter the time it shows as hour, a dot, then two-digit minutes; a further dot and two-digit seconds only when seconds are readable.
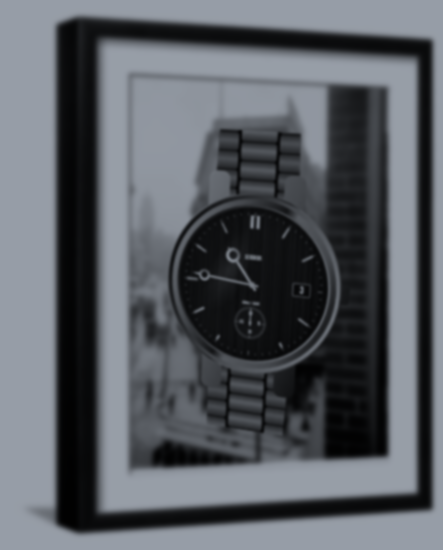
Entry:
10.46
